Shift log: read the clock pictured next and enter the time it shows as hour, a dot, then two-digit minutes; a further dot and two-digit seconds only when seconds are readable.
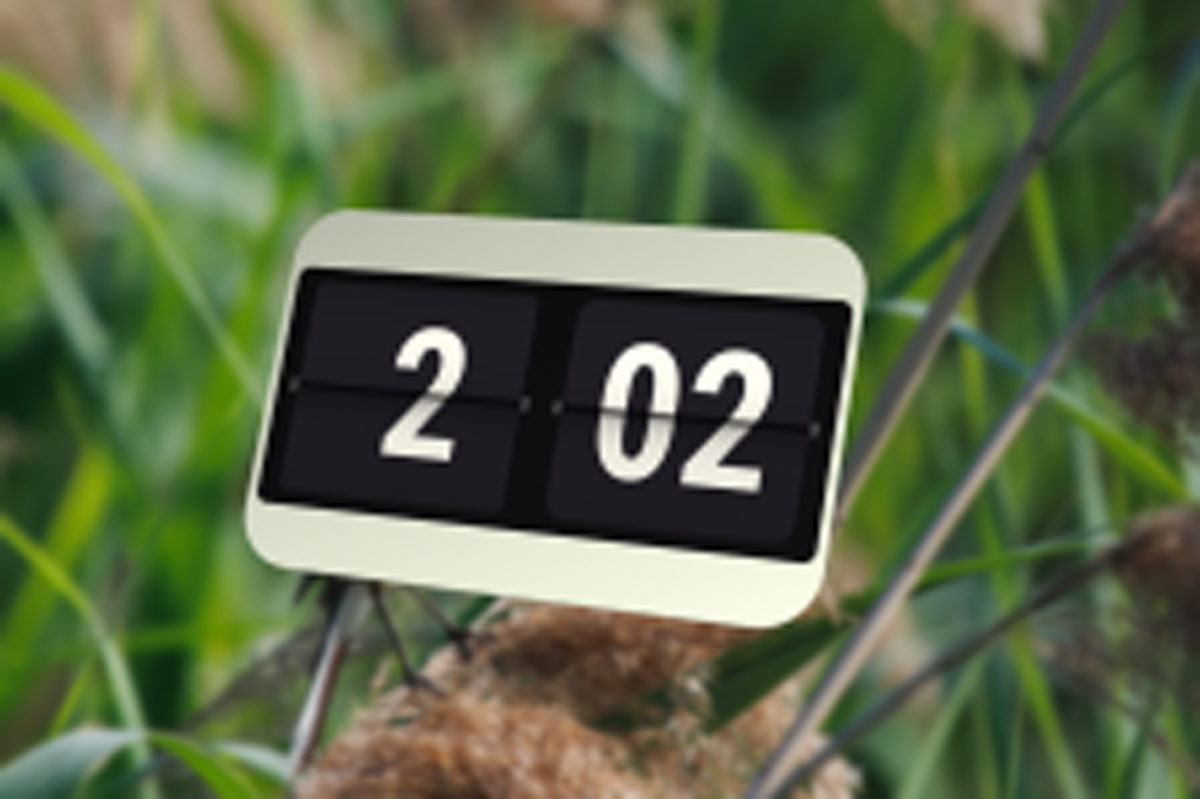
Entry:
2.02
